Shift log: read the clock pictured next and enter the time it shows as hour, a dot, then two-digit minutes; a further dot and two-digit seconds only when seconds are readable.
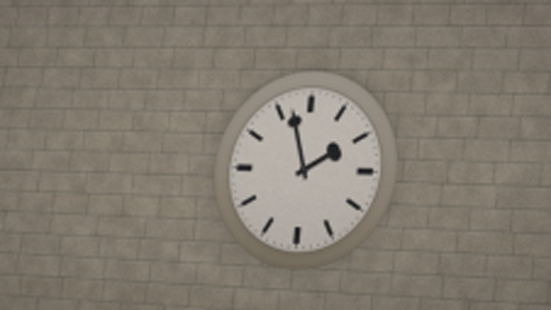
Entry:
1.57
